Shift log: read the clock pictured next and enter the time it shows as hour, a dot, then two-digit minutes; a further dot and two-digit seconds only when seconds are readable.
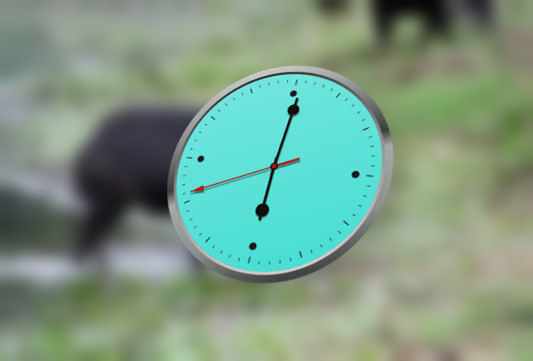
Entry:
6.00.41
